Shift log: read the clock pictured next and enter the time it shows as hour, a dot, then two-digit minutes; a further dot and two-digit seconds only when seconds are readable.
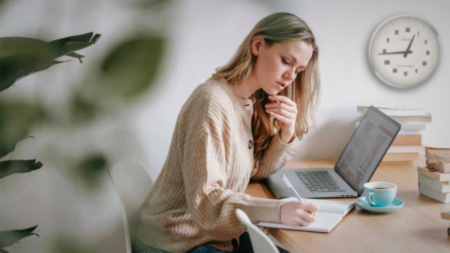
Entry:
12.44
